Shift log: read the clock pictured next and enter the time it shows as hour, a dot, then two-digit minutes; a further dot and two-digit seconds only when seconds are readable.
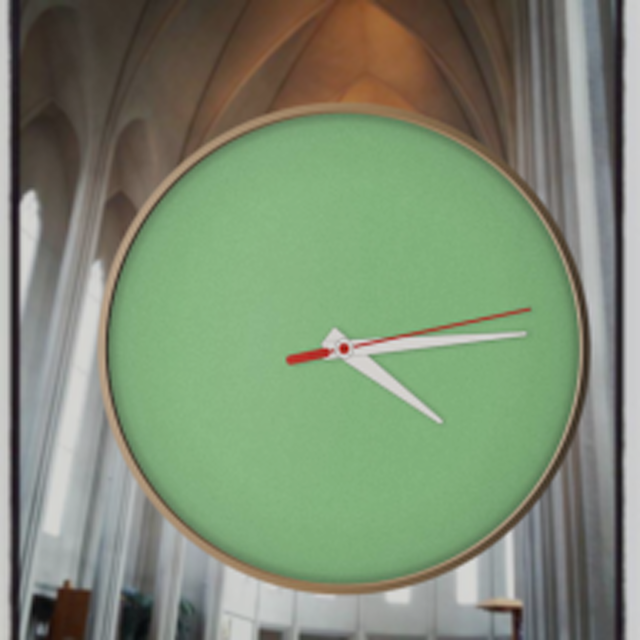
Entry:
4.14.13
